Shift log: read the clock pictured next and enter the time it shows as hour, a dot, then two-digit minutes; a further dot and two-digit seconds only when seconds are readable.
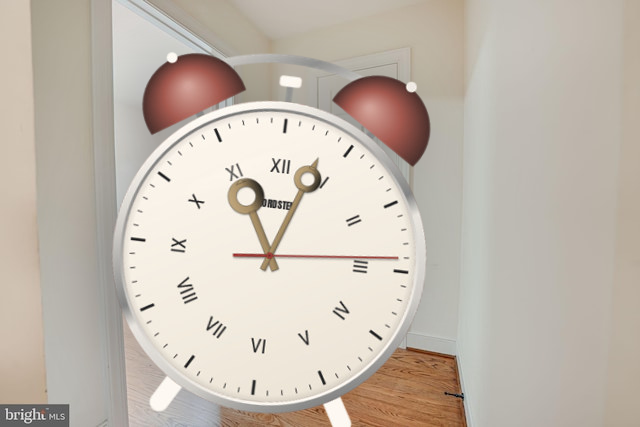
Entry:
11.03.14
